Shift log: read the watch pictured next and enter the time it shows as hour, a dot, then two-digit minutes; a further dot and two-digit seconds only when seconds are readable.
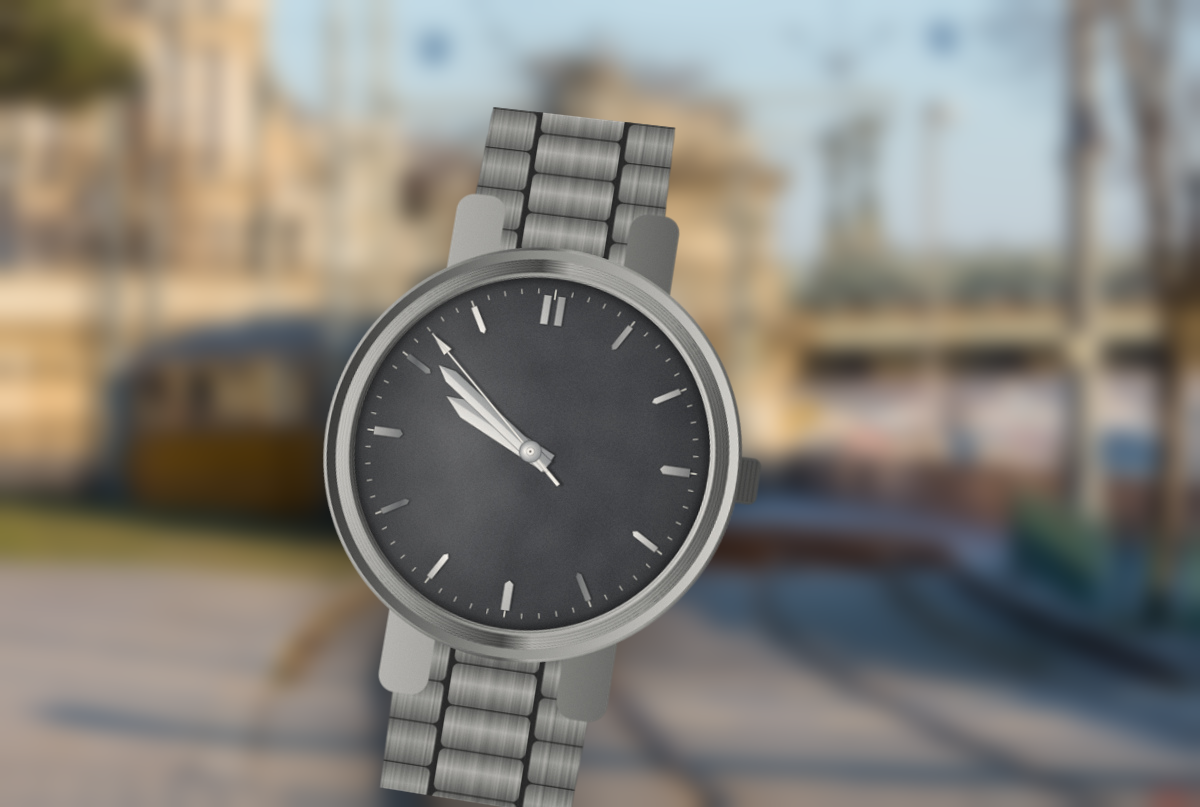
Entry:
9.50.52
